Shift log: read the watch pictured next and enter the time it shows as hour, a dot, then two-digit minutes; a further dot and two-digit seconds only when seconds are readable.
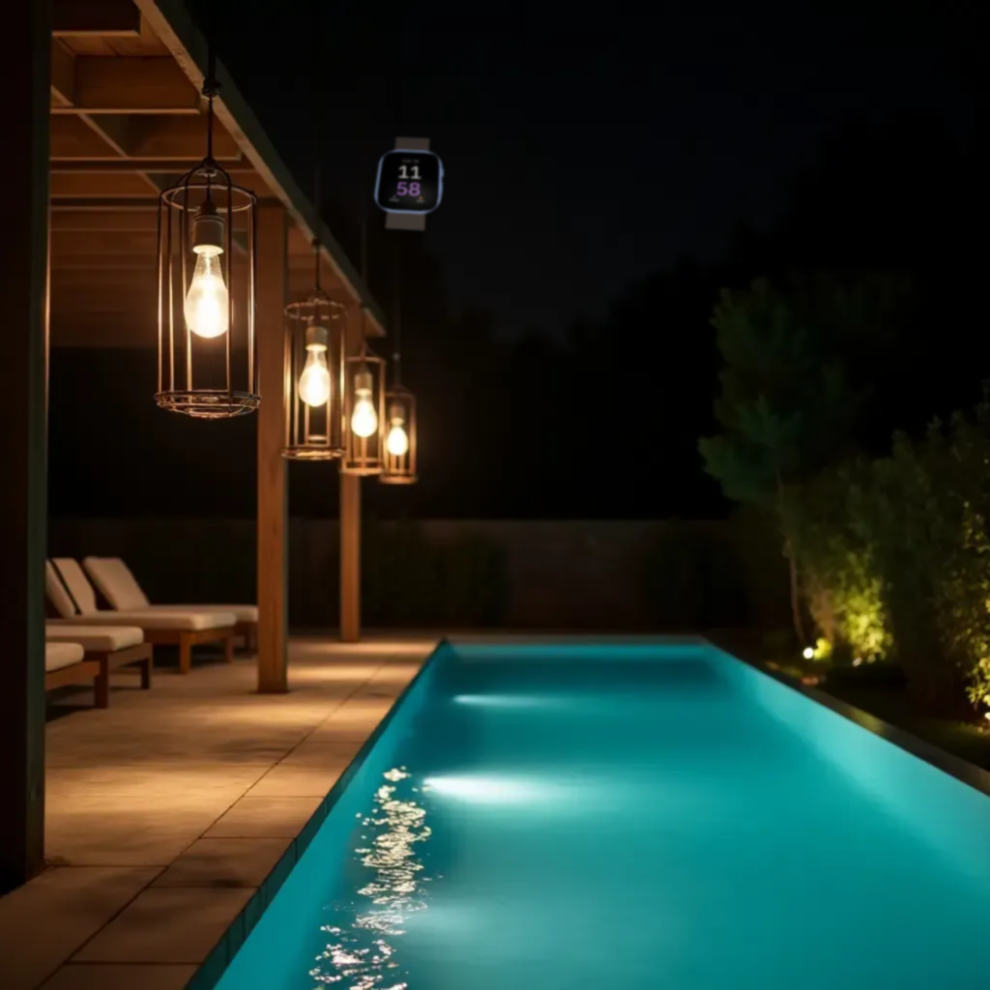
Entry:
11.58
